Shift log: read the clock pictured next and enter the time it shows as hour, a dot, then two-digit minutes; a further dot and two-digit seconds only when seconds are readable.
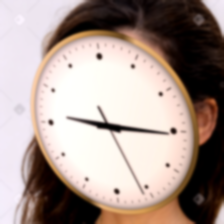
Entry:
9.15.26
